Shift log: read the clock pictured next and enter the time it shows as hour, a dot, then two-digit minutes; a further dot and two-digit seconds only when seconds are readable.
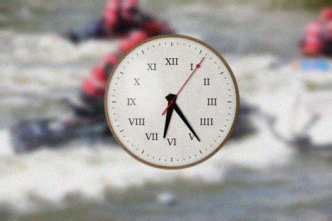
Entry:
6.24.06
